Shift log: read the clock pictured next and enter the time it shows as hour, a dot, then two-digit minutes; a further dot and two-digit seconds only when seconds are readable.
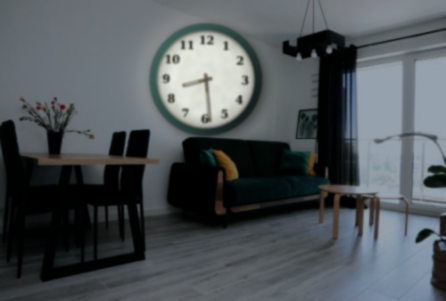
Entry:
8.29
